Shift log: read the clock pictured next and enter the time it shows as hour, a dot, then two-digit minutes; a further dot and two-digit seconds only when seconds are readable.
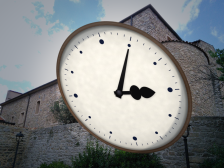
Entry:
3.05
